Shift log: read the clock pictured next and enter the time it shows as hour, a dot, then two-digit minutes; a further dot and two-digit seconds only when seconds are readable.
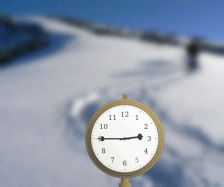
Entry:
2.45
